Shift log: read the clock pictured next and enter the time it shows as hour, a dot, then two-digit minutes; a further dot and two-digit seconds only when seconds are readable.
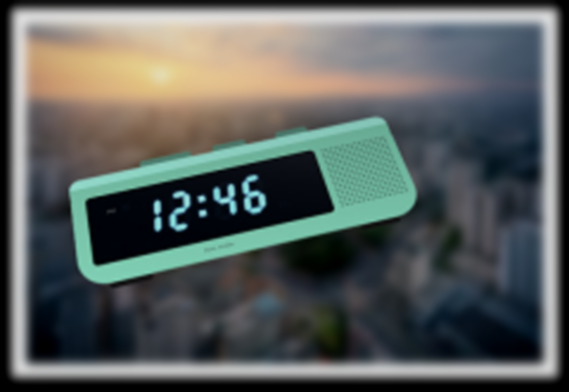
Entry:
12.46
